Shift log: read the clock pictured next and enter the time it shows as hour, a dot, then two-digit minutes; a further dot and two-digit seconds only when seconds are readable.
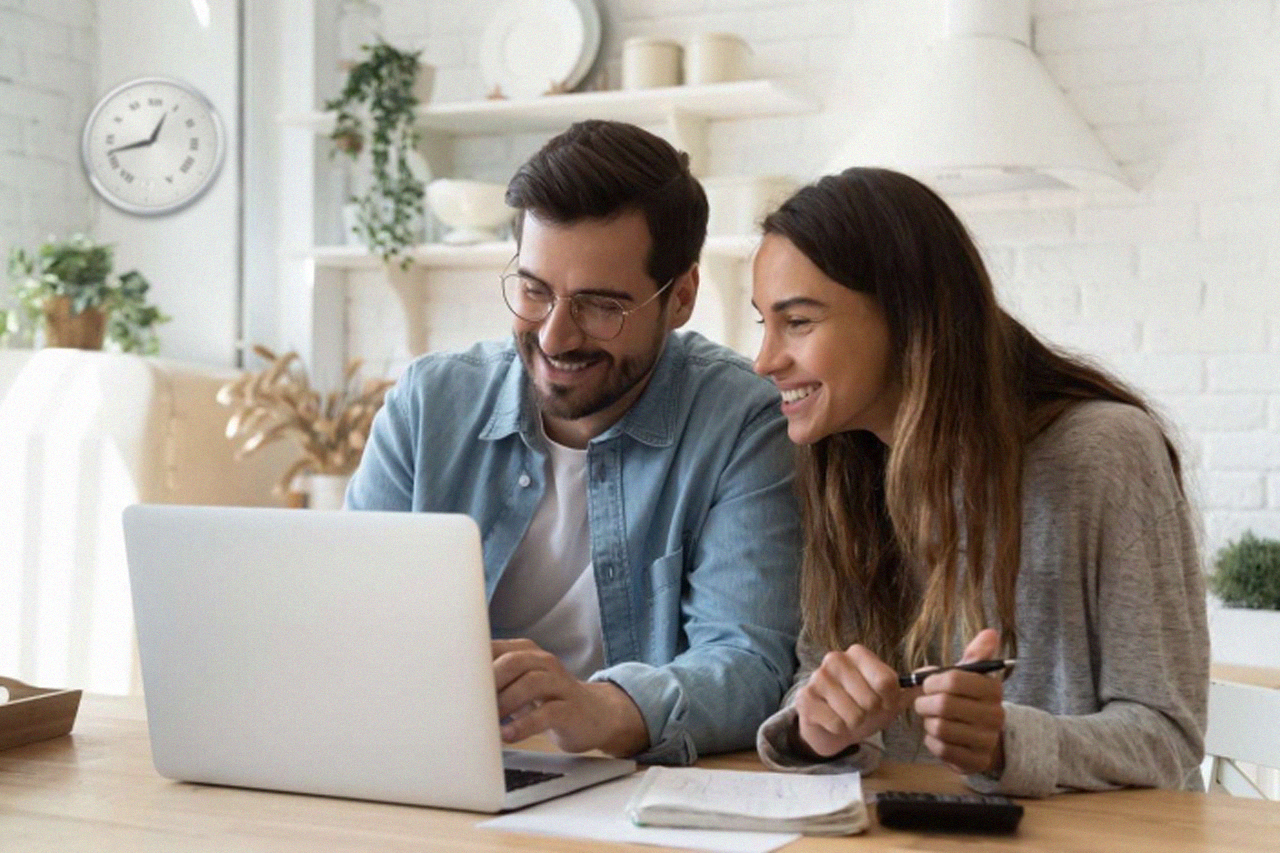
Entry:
12.42
